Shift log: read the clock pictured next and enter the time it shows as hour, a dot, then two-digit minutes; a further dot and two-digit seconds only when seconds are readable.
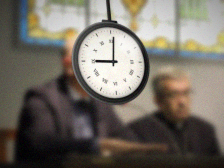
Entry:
9.01
